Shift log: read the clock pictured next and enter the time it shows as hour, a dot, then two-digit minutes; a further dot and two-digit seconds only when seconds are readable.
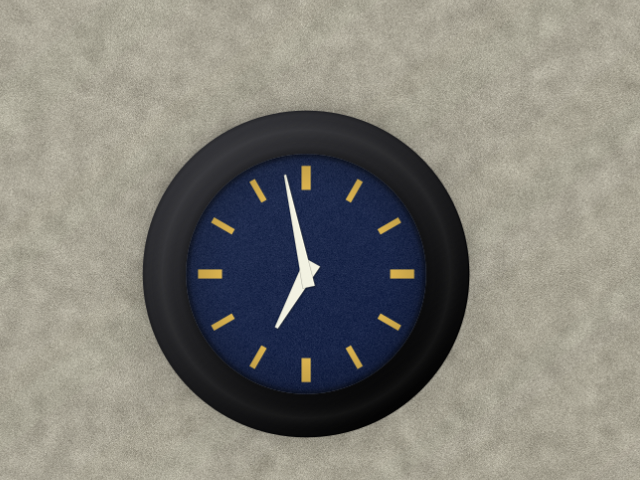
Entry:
6.58
